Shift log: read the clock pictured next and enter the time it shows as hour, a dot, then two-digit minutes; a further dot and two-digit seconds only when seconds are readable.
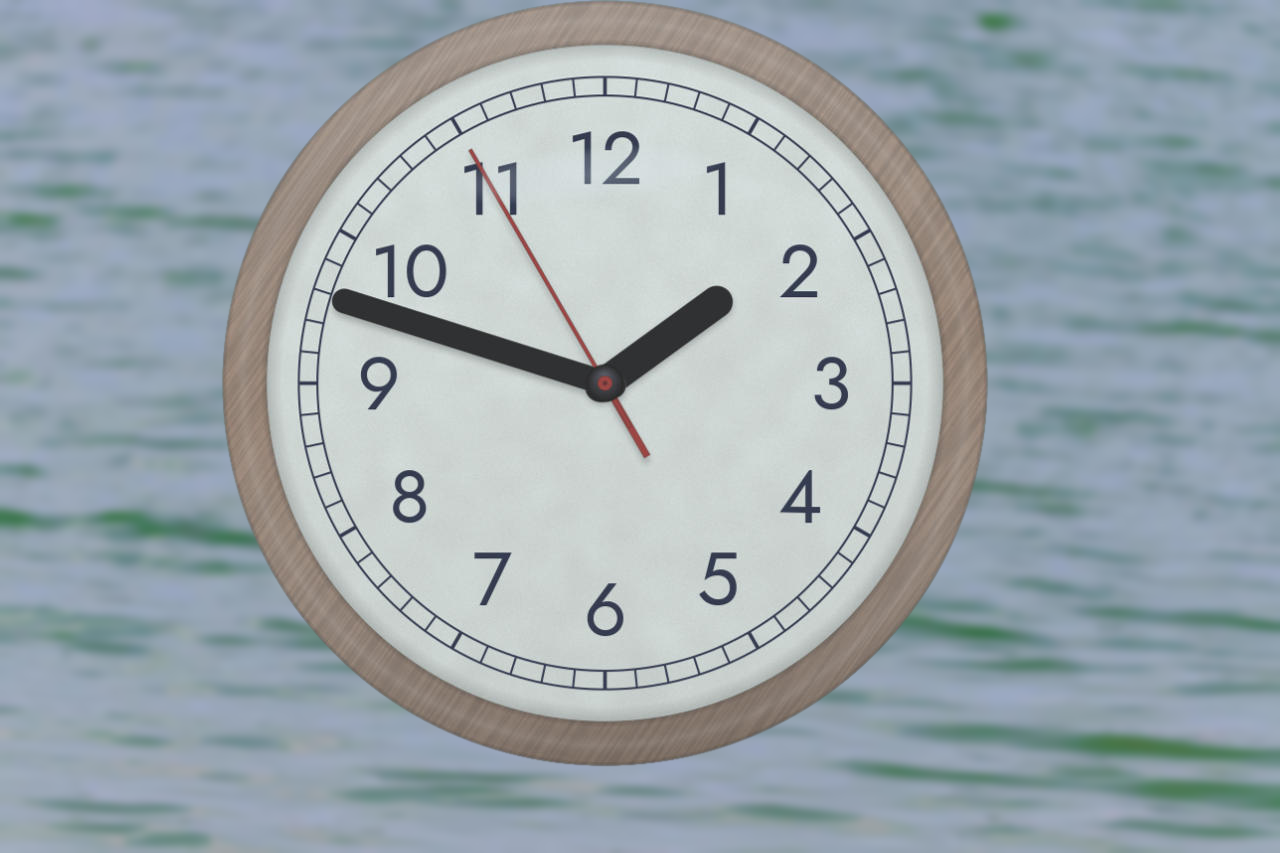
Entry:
1.47.55
